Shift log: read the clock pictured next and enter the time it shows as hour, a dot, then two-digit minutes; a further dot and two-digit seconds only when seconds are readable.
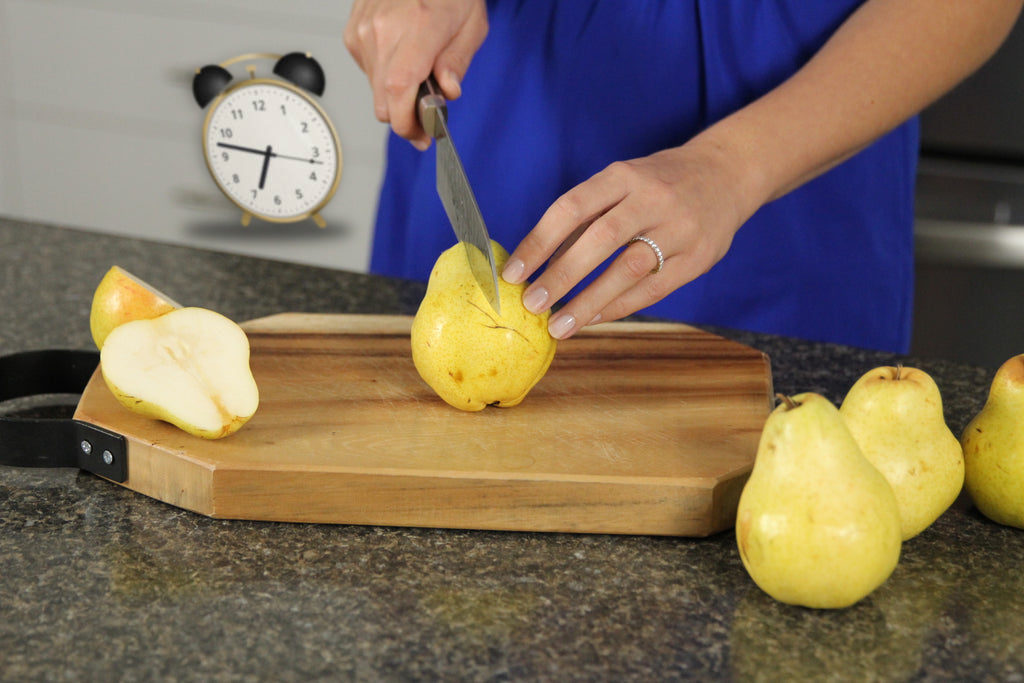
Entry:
6.47.17
